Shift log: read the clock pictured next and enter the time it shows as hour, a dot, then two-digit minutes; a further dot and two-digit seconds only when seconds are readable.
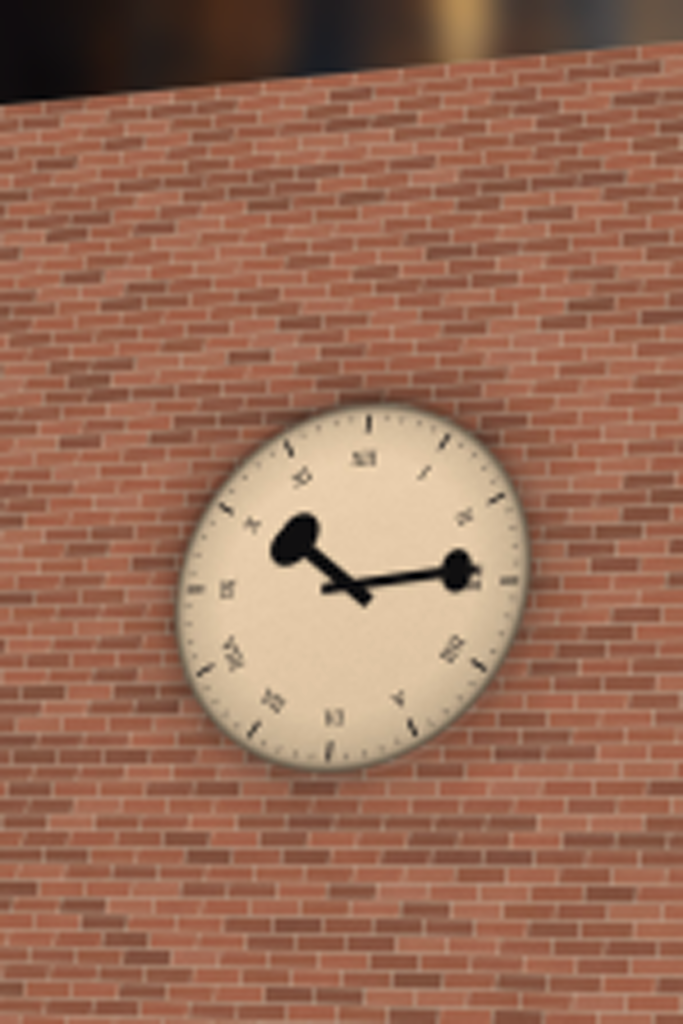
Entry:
10.14
